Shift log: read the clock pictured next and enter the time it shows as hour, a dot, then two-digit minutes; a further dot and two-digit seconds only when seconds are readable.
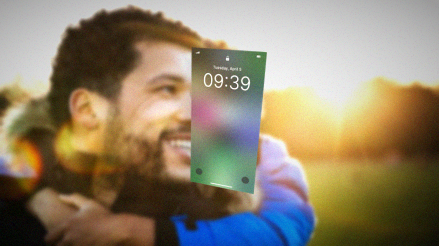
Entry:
9.39
